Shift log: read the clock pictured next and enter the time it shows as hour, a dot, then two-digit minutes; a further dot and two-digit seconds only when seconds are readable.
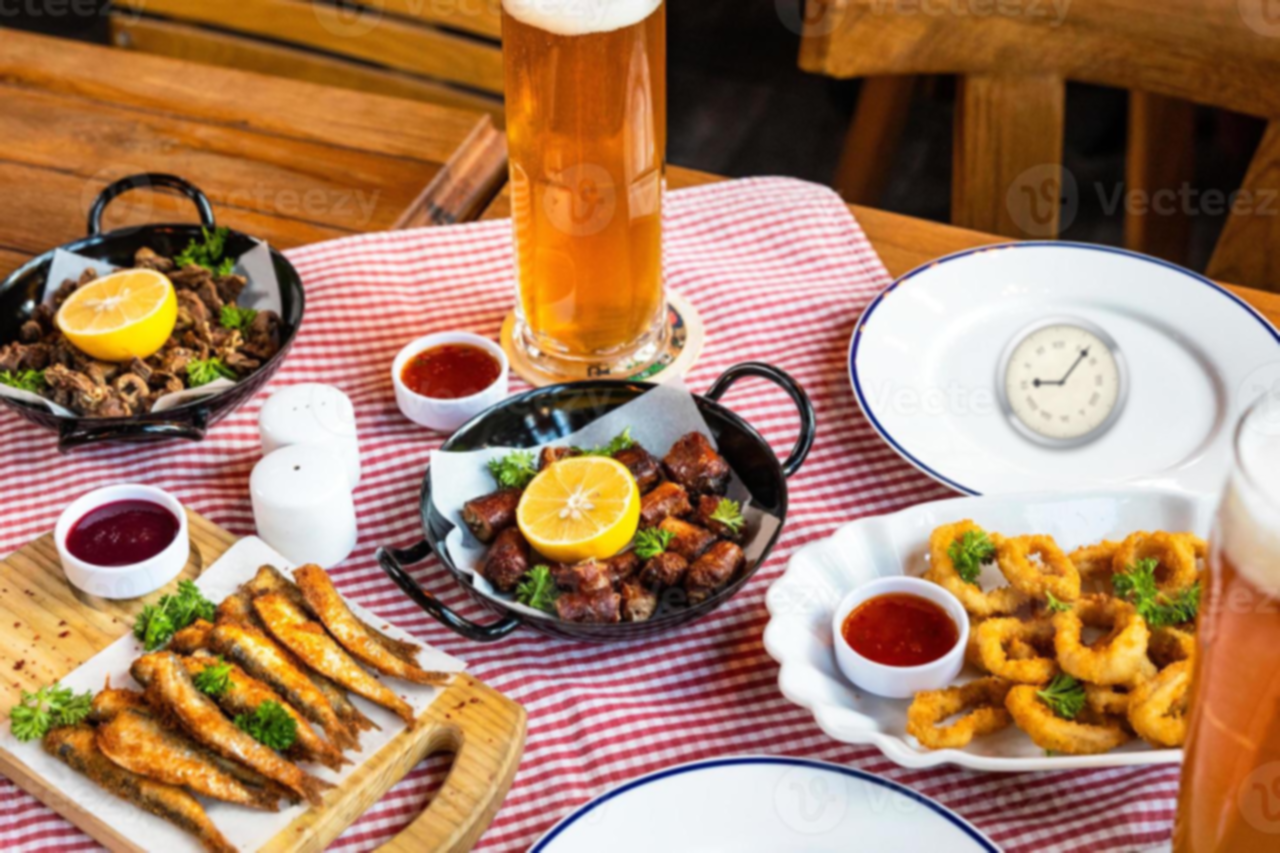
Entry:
9.07
